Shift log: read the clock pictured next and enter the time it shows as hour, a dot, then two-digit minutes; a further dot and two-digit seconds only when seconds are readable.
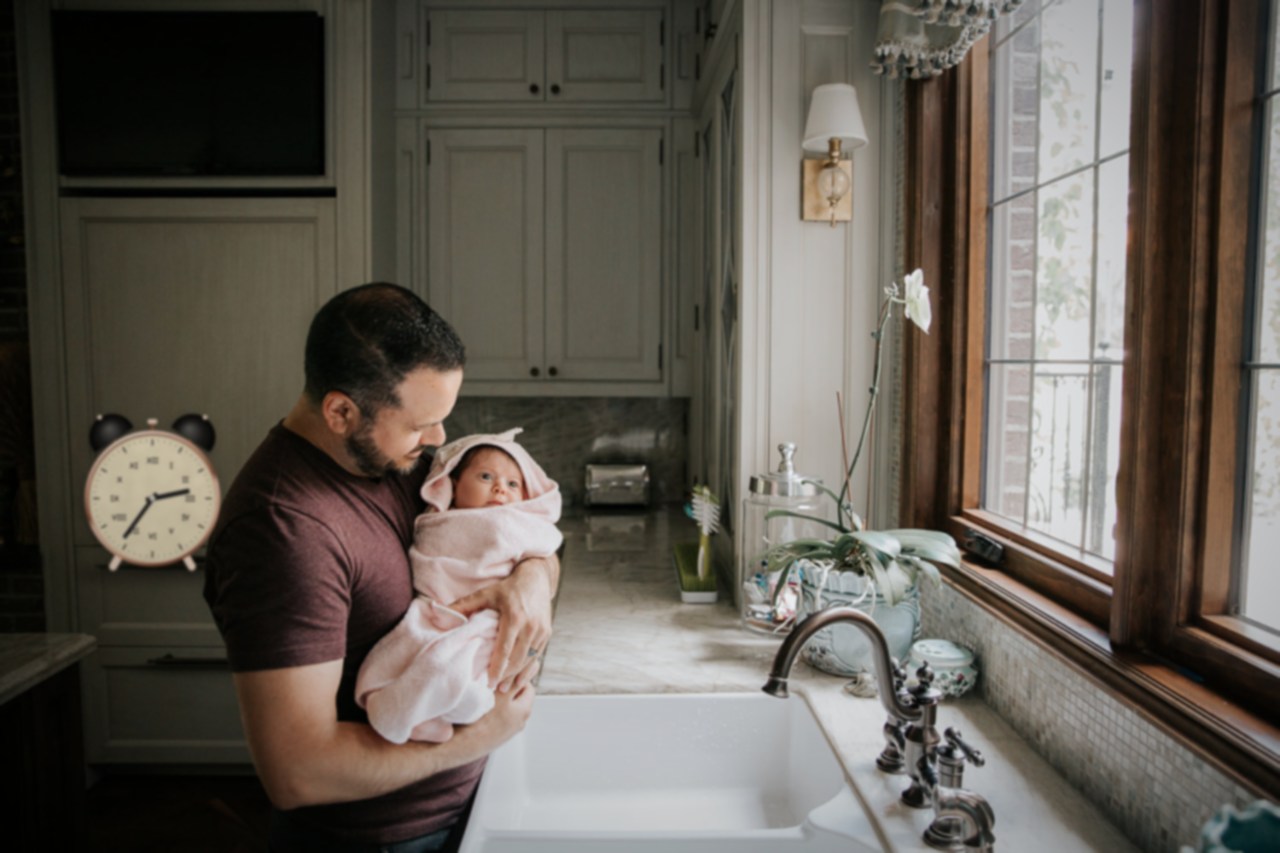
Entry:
2.36
